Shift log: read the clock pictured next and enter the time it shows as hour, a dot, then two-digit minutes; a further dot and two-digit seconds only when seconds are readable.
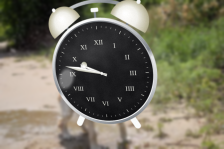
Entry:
9.47
